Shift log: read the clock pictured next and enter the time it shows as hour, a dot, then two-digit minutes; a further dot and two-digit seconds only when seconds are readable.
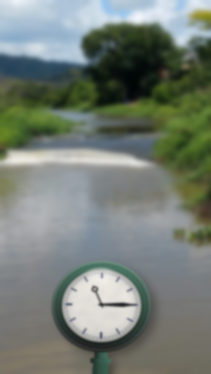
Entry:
11.15
